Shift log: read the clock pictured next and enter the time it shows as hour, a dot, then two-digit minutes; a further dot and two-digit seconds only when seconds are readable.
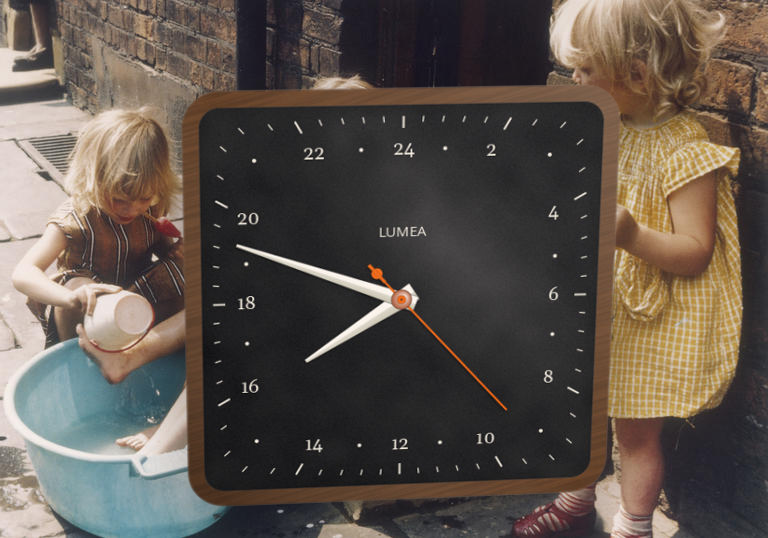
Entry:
15.48.23
